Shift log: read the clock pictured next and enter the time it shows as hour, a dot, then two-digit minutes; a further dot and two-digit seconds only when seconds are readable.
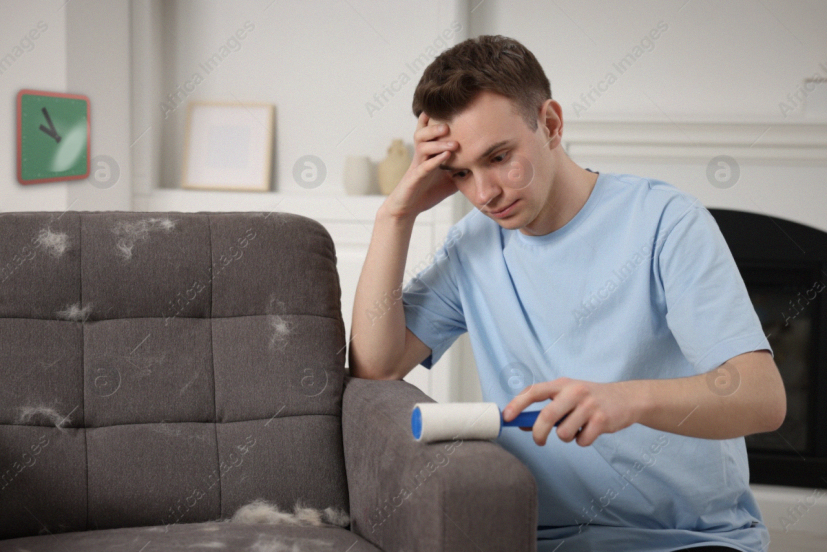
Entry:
9.55
